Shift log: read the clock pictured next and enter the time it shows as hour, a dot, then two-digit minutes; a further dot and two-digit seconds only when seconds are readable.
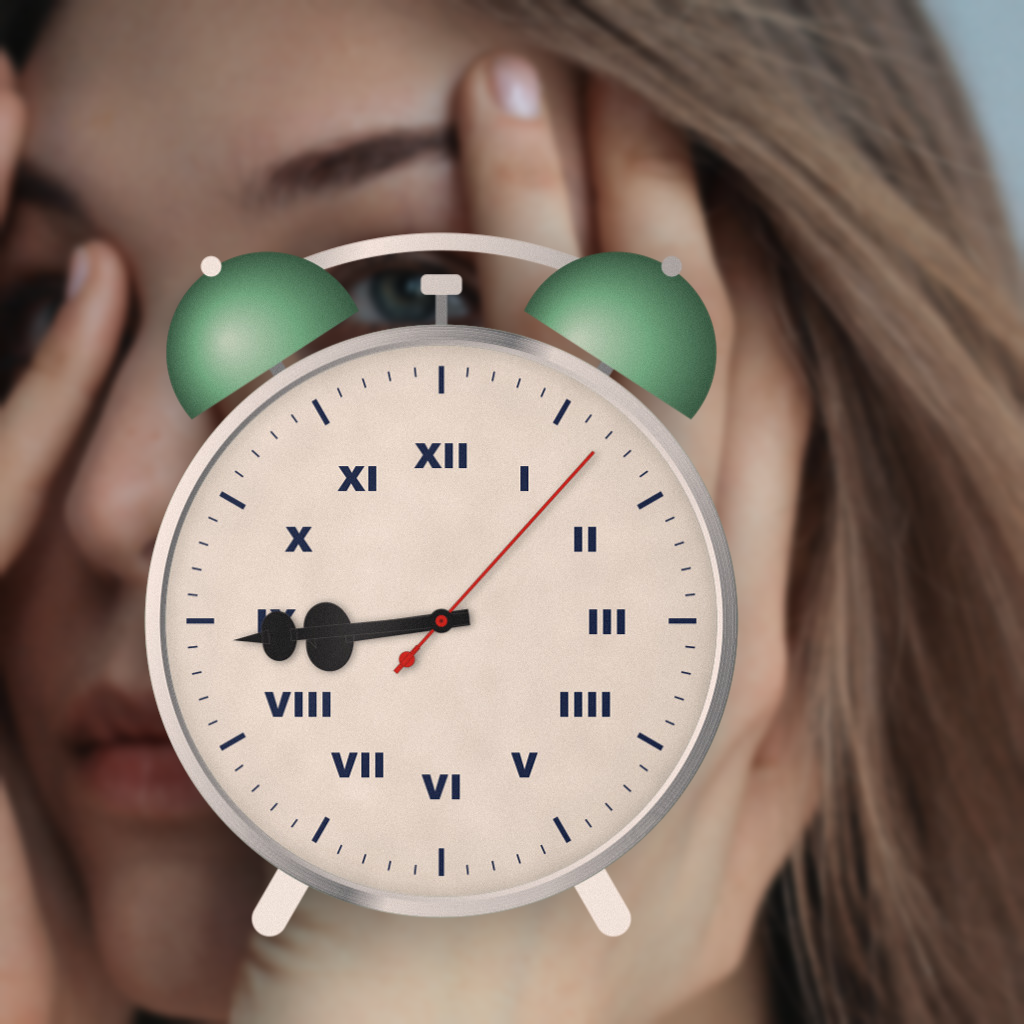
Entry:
8.44.07
